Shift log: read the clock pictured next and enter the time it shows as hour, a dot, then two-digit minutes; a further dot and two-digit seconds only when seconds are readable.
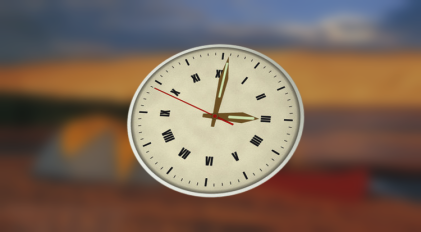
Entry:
3.00.49
